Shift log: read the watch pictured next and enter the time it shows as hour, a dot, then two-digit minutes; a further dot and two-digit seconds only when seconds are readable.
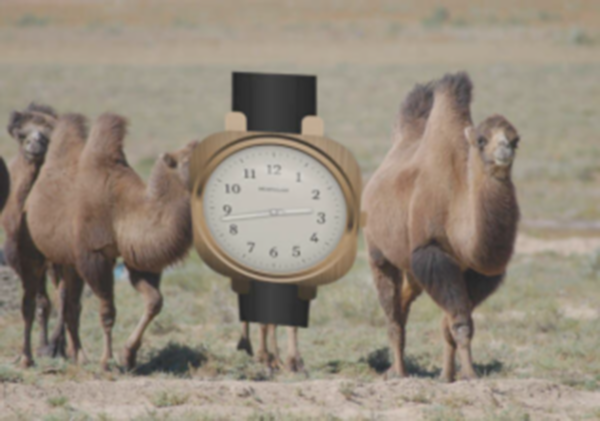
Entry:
2.43
